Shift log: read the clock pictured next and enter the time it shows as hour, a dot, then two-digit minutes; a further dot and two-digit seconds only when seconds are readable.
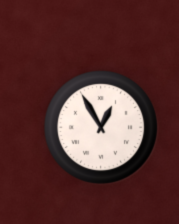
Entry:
12.55
